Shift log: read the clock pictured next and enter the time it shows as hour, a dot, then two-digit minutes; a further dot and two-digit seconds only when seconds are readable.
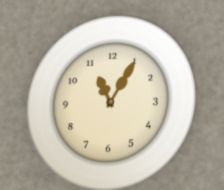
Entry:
11.05
